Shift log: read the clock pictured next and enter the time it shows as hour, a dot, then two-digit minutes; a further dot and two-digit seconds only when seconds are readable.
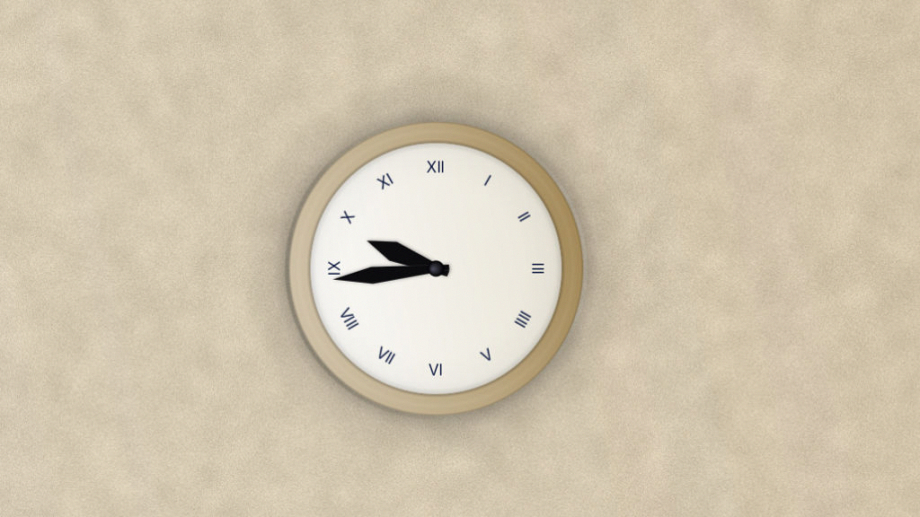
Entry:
9.44
